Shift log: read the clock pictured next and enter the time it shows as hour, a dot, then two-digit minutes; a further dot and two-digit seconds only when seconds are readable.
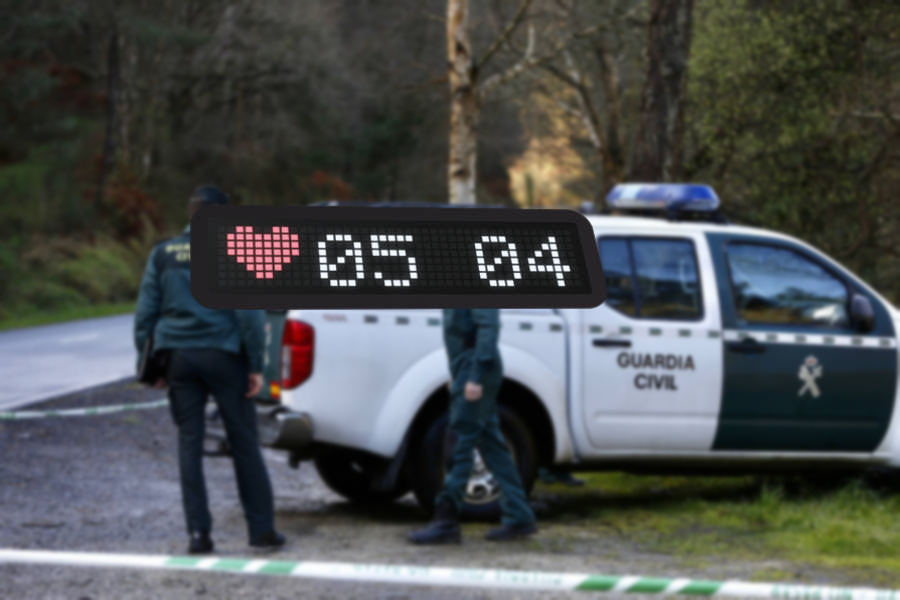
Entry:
5.04
